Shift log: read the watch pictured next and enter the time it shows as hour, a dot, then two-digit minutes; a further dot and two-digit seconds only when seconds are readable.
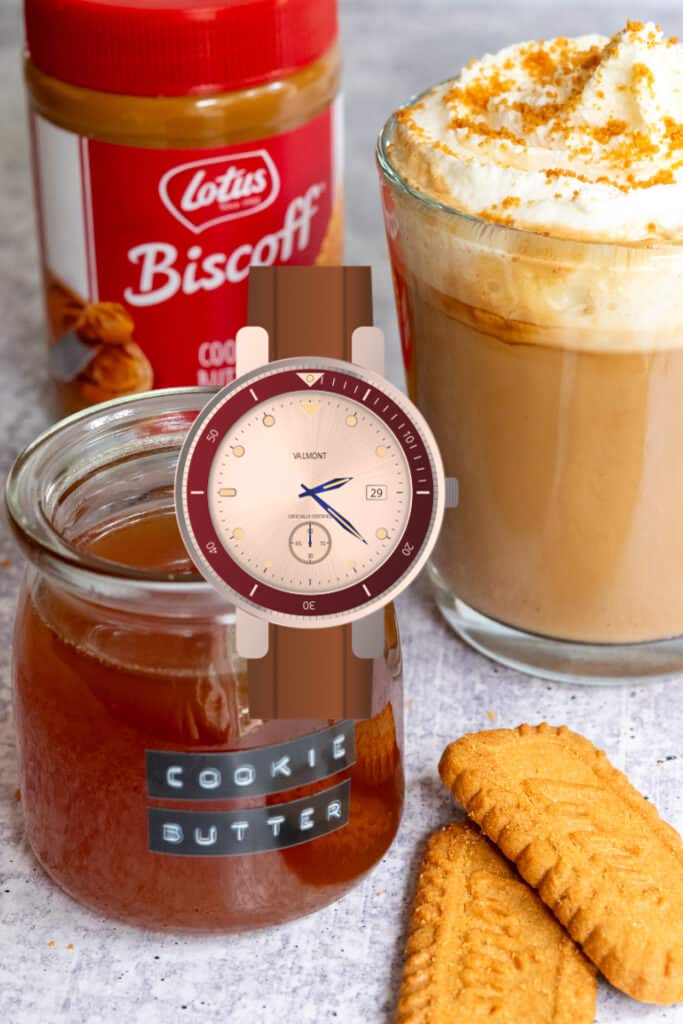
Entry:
2.22
